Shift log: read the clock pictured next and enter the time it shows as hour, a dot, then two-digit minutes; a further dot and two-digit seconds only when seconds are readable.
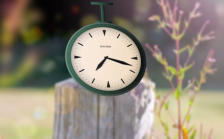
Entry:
7.18
